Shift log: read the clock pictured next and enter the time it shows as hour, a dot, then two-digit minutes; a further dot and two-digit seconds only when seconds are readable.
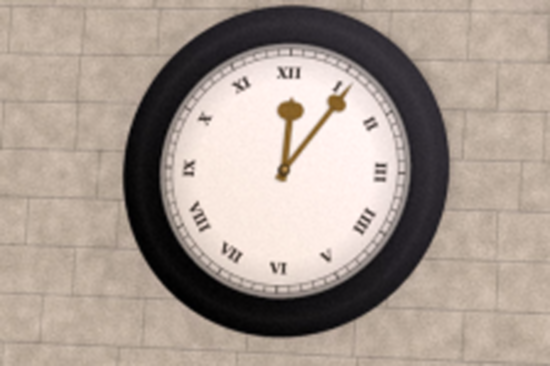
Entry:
12.06
